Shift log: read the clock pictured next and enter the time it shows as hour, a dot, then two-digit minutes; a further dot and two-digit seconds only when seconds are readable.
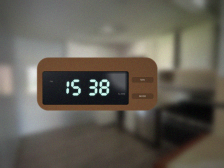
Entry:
15.38
